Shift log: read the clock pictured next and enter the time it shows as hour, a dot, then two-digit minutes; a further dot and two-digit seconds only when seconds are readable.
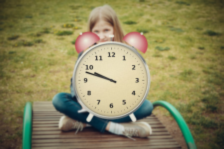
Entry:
9.48
